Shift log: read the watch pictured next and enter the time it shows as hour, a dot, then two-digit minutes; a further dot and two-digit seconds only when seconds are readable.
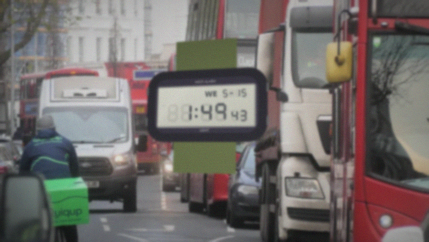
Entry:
1.49.43
